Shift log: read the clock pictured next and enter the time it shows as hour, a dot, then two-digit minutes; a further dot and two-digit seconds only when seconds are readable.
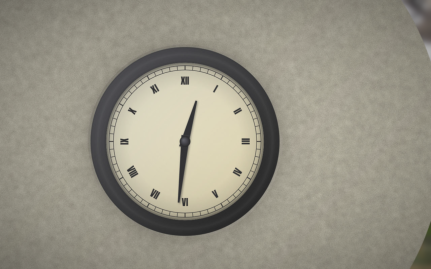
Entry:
12.31
